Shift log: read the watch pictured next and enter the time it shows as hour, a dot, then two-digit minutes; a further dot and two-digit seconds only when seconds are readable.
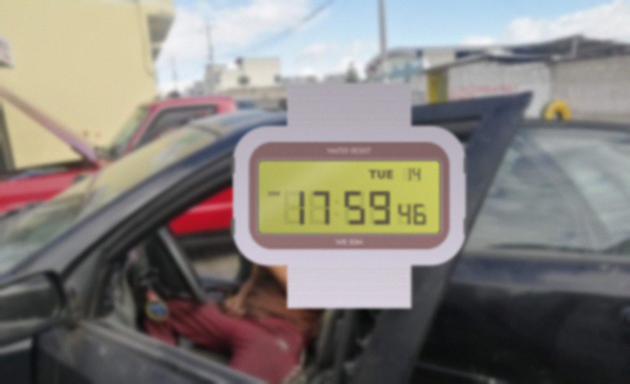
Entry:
17.59.46
